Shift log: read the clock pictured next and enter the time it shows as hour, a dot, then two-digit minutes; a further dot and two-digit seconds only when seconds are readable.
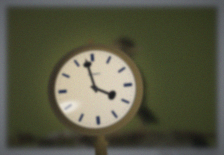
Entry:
3.58
